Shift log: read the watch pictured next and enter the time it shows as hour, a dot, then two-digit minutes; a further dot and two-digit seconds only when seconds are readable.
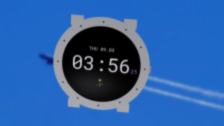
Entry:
3.56
